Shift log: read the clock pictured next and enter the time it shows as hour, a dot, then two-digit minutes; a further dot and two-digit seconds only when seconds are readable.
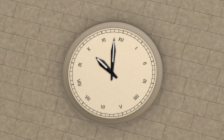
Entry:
9.58
